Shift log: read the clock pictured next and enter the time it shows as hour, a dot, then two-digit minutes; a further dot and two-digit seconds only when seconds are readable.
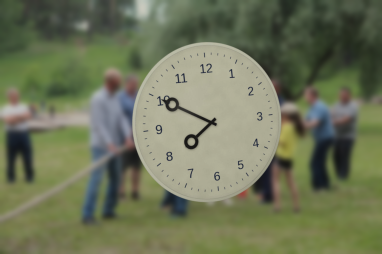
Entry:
7.50
